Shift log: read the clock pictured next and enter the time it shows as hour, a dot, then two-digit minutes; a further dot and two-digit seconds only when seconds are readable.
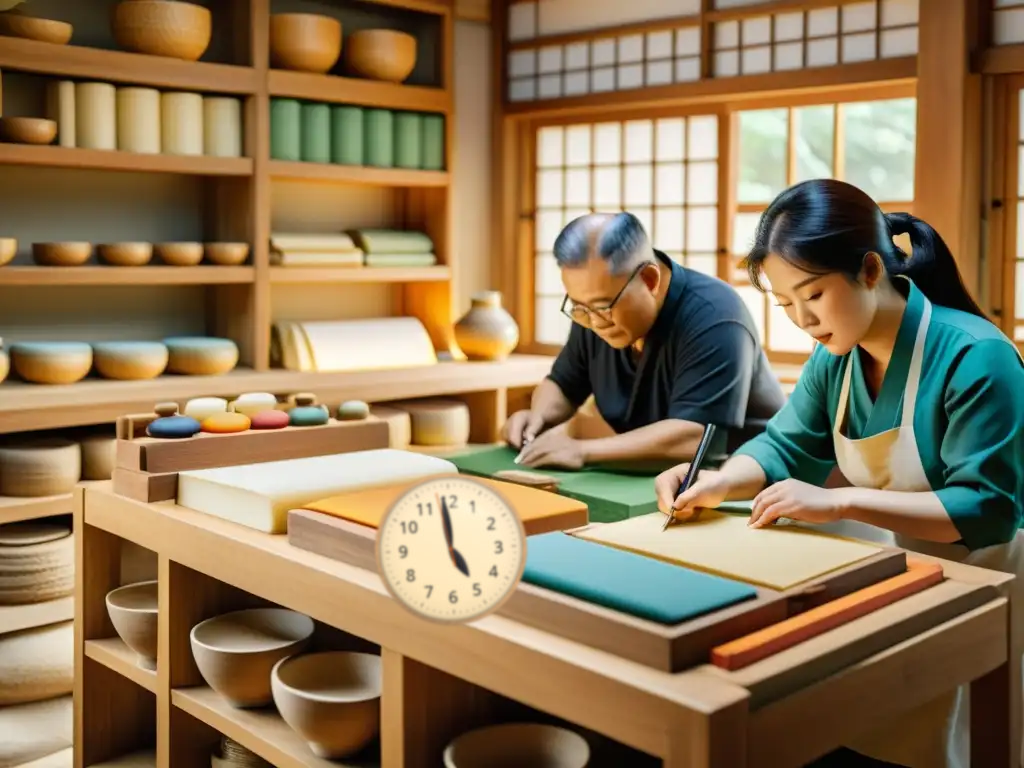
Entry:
4.58.58
